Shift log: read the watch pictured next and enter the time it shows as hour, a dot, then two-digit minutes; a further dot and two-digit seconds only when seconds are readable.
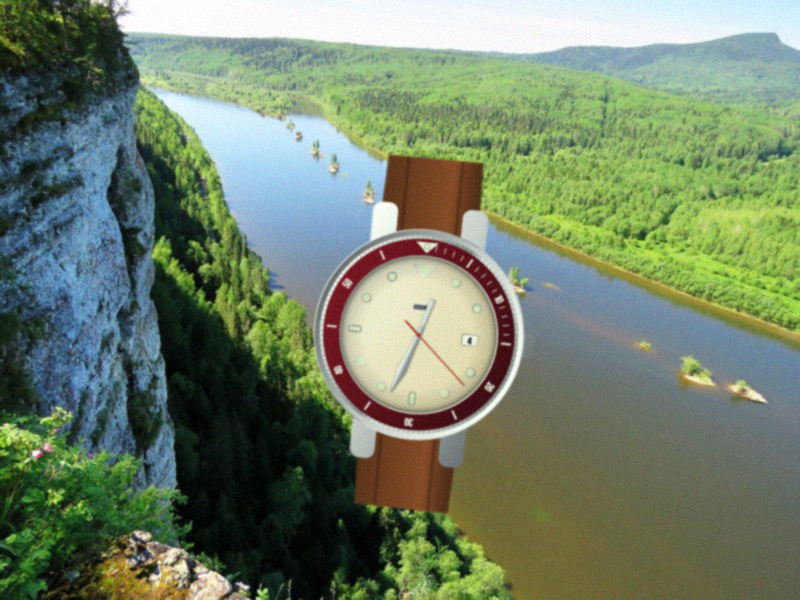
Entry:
12.33.22
